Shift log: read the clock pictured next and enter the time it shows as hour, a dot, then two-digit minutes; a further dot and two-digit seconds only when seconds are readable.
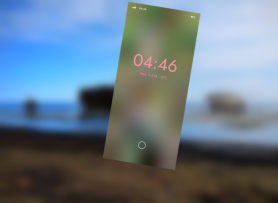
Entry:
4.46
